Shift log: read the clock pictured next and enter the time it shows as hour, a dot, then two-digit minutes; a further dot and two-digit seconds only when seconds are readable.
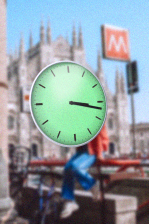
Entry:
3.17
